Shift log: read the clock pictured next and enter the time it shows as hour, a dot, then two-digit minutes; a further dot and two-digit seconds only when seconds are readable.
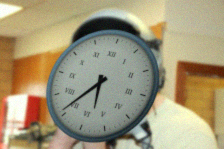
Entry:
5.36
